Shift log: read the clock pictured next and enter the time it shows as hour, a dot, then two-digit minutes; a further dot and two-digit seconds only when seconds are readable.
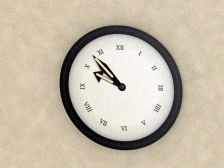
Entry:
9.53
